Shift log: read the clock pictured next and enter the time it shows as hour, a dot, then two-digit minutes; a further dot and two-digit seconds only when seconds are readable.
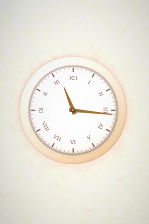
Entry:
11.16
